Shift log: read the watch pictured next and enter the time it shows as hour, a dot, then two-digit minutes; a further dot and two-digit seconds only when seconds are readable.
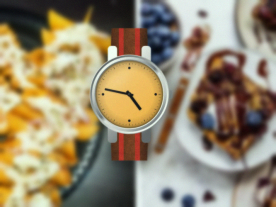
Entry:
4.47
